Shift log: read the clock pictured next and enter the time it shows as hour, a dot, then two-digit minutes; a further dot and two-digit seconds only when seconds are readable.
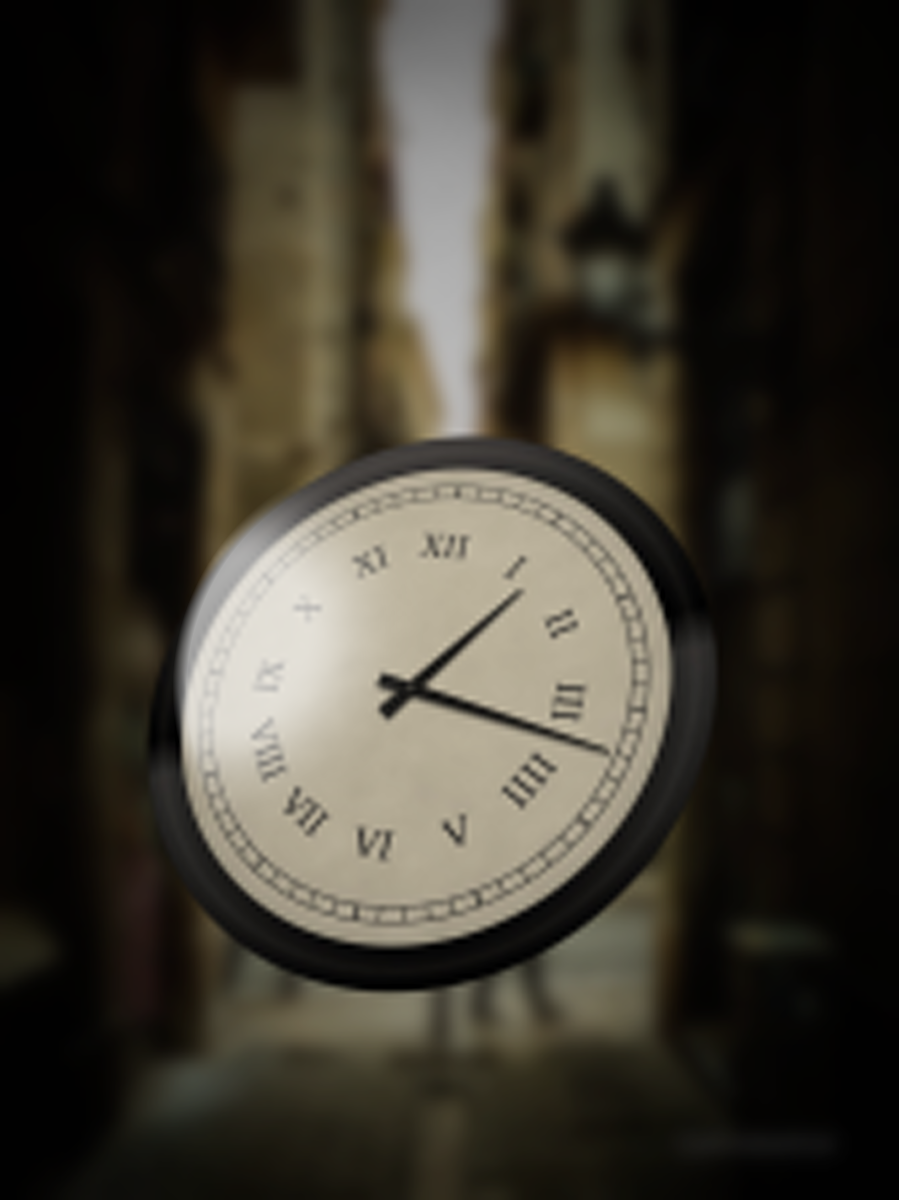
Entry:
1.17
